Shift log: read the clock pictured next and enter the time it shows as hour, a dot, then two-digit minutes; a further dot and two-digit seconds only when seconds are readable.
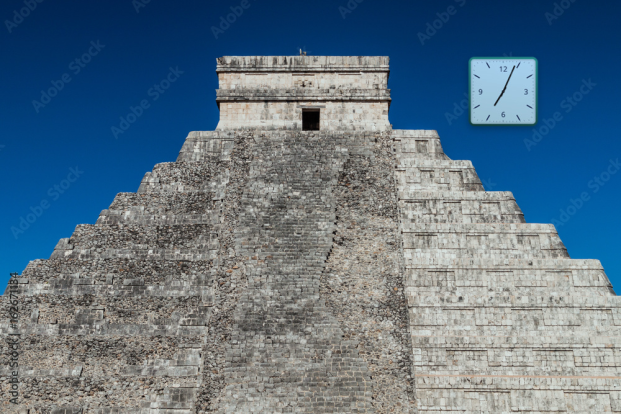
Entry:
7.04
